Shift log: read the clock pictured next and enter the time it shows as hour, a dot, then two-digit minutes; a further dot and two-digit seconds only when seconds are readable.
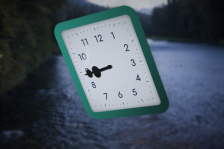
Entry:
8.44
